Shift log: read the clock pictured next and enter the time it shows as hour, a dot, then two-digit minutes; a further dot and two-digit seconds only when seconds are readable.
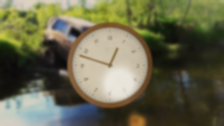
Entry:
12.48
